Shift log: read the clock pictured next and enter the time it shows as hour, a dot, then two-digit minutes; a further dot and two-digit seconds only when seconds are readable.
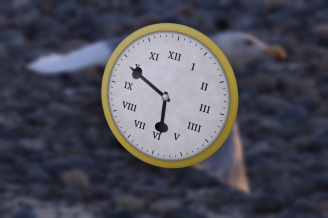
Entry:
5.49
